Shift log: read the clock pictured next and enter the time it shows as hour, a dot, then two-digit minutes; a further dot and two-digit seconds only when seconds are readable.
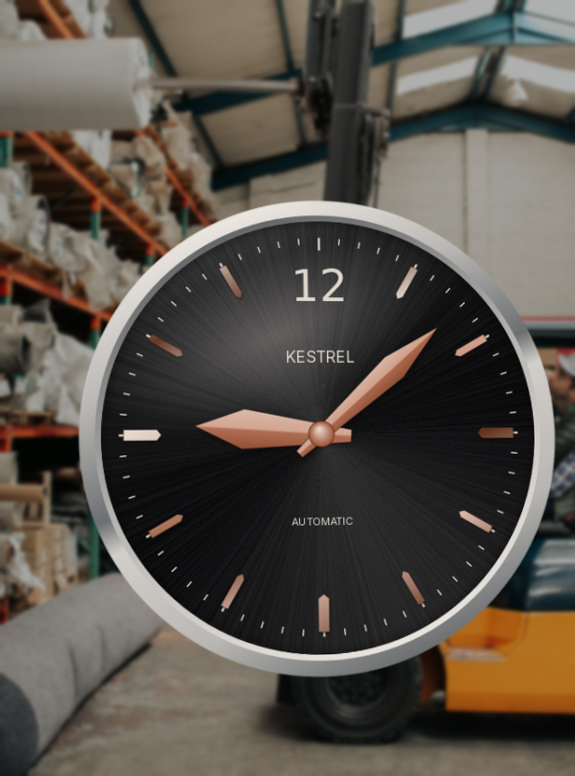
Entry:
9.08
